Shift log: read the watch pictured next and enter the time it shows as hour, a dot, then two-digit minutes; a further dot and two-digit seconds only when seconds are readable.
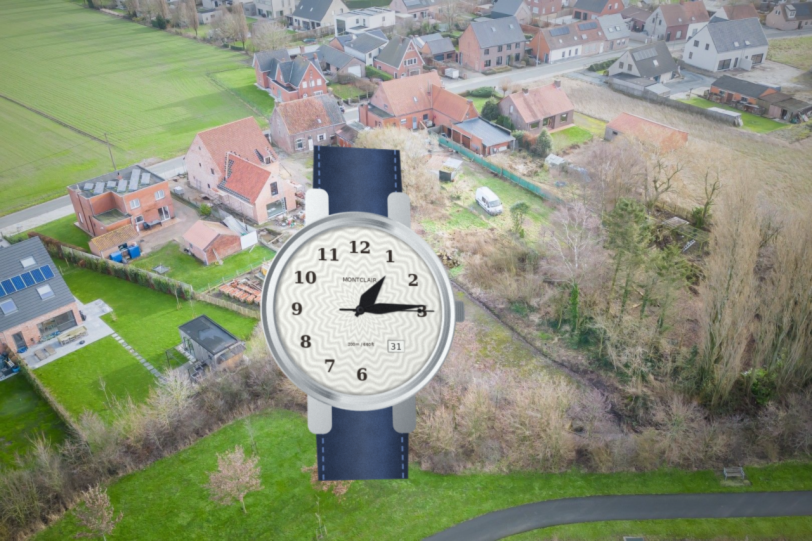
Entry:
1.14.15
